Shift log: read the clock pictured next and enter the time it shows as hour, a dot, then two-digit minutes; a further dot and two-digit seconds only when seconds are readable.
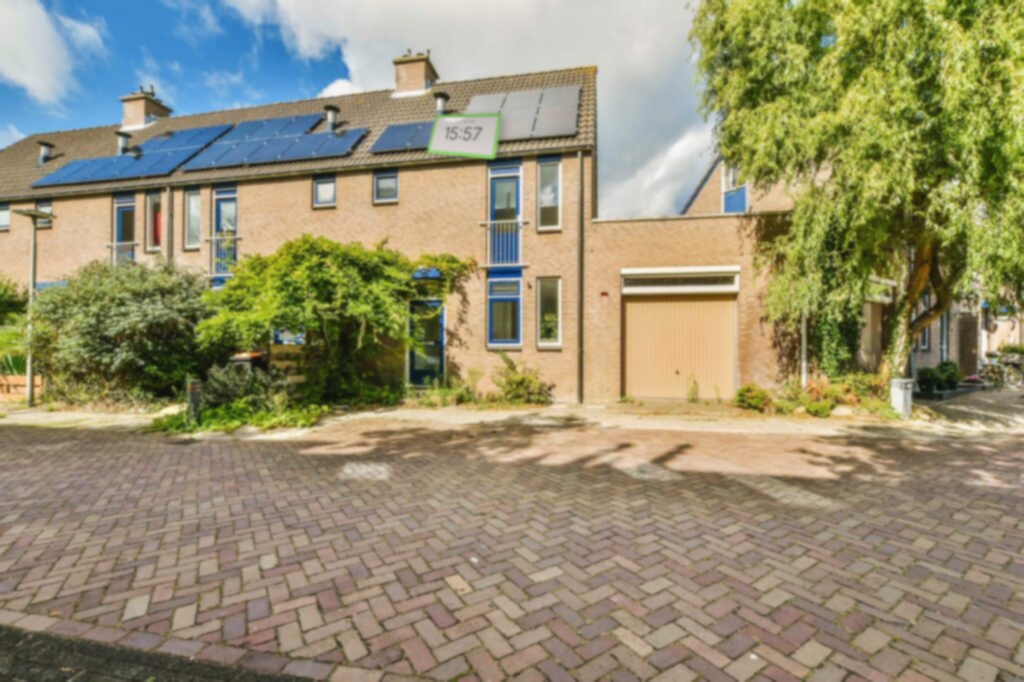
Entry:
15.57
